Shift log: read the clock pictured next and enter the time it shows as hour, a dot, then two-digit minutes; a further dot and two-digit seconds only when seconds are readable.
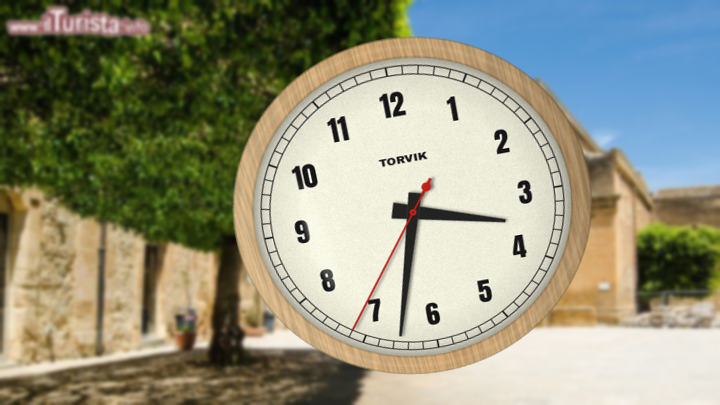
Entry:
3.32.36
